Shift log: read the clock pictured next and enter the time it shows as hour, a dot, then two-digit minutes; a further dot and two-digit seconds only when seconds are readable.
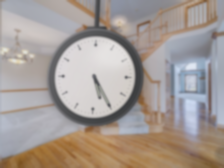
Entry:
5.25
